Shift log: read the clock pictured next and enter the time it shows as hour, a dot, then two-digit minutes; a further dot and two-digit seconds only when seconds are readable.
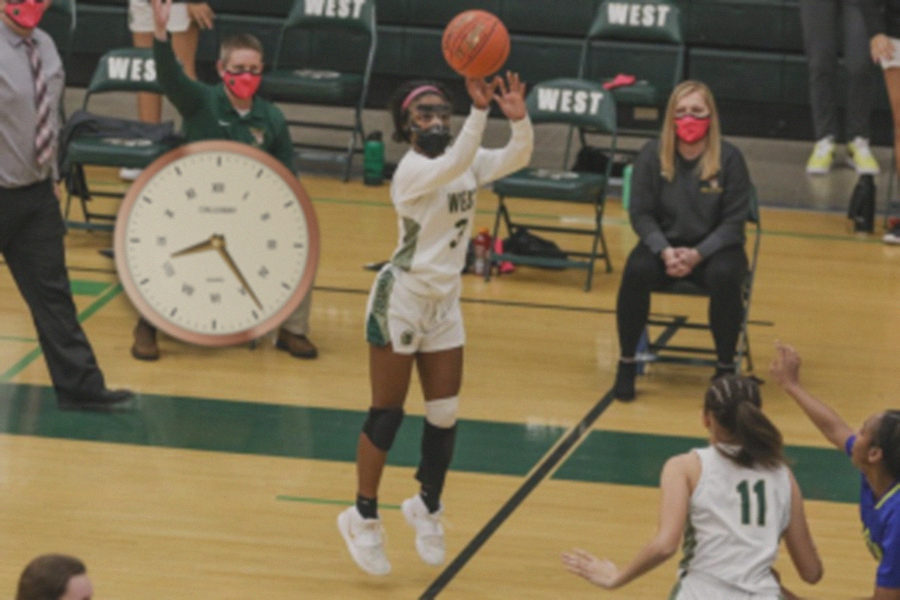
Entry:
8.24
